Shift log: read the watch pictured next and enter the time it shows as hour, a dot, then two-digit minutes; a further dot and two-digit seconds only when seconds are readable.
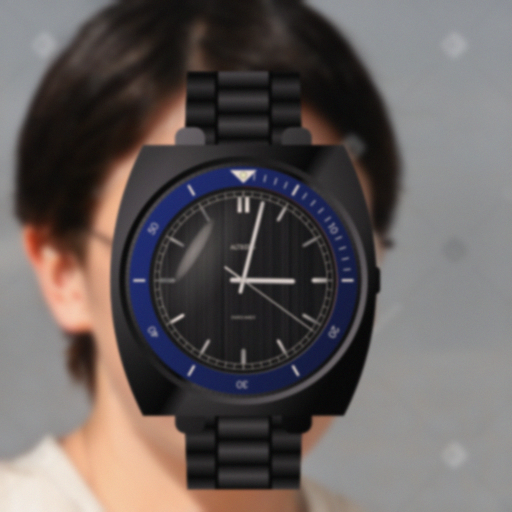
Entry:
3.02.21
